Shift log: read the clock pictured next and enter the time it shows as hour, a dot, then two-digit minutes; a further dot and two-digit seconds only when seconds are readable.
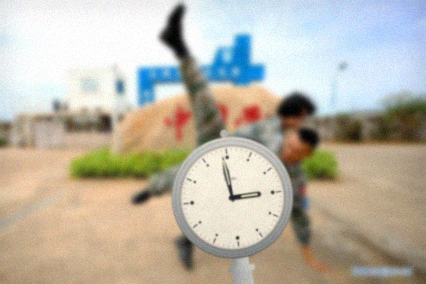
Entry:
2.59
